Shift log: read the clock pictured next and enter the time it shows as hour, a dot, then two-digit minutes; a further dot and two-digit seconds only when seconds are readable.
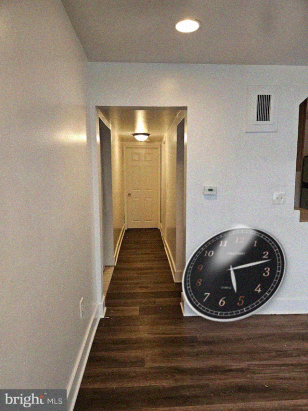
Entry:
5.12
